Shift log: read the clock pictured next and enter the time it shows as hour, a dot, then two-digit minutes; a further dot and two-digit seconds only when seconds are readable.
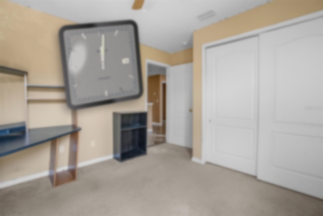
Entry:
12.01
